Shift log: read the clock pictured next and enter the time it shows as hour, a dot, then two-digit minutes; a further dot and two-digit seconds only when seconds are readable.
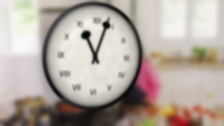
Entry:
11.03
